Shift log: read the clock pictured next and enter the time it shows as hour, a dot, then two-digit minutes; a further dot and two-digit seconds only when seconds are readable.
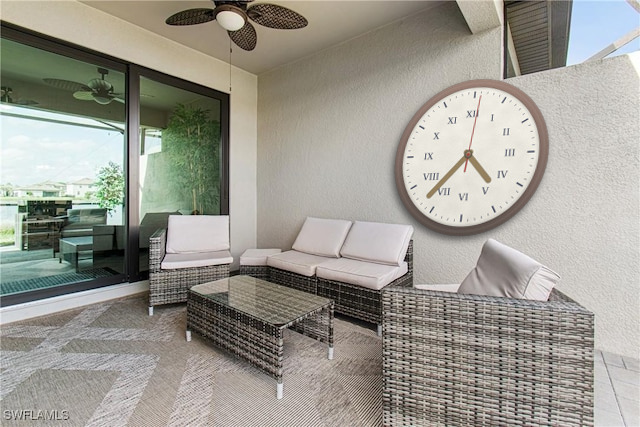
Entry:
4.37.01
